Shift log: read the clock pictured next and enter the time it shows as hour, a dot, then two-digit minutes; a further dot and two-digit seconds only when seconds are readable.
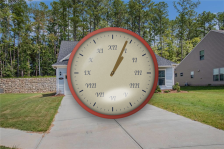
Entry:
1.04
